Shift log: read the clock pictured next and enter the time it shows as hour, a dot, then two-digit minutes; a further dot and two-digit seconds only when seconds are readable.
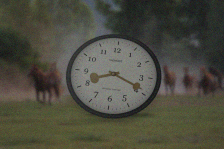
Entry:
8.19
